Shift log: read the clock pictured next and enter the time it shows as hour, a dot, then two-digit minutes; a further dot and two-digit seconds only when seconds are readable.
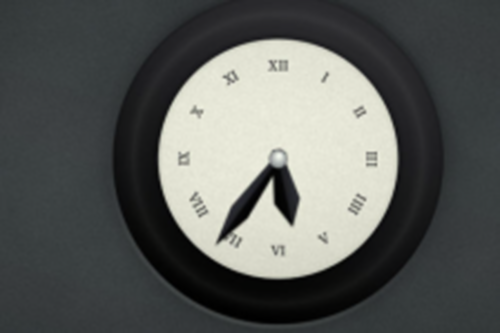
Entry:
5.36
